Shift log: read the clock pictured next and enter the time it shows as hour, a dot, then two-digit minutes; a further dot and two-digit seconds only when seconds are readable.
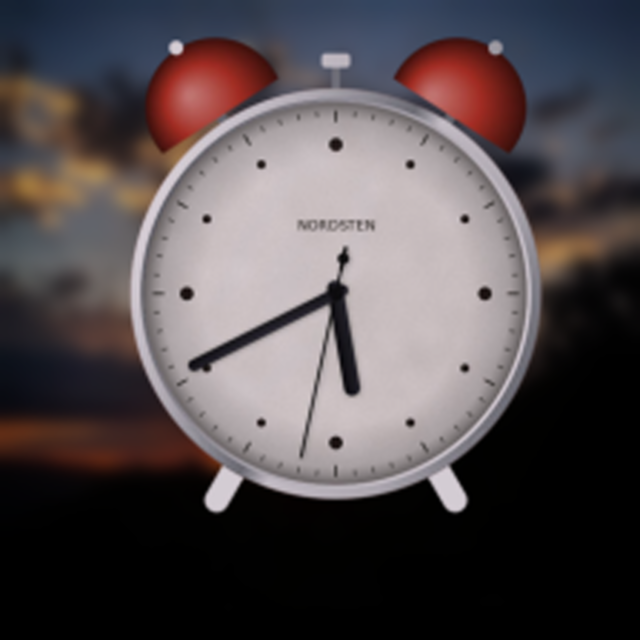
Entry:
5.40.32
